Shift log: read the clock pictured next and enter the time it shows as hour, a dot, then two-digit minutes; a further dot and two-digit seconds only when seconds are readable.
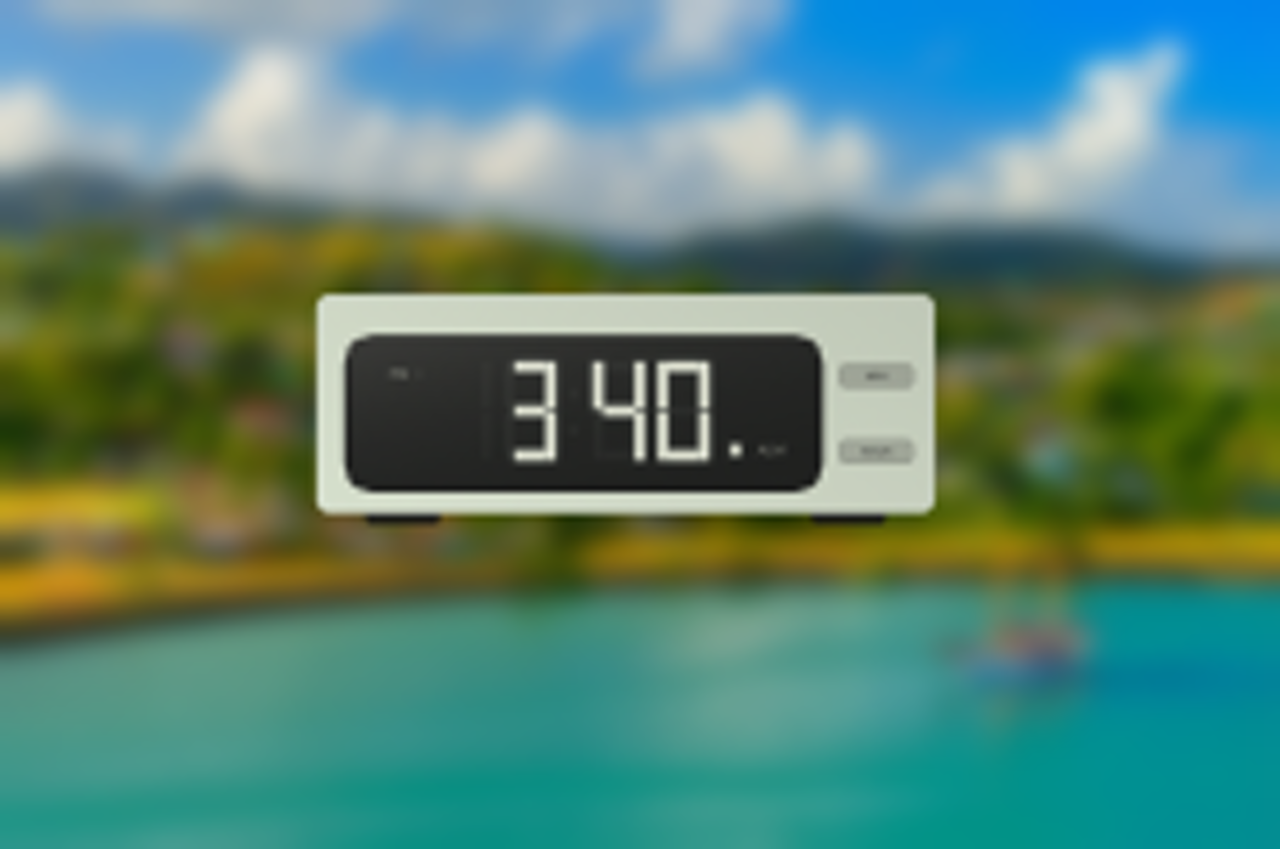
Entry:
3.40
